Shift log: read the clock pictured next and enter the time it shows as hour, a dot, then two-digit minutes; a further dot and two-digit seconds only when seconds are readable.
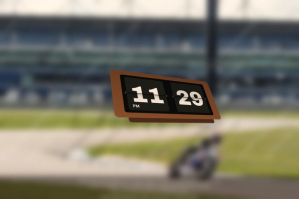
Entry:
11.29
